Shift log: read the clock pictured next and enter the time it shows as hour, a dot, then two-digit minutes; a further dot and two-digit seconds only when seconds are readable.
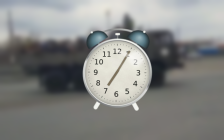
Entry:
7.05
